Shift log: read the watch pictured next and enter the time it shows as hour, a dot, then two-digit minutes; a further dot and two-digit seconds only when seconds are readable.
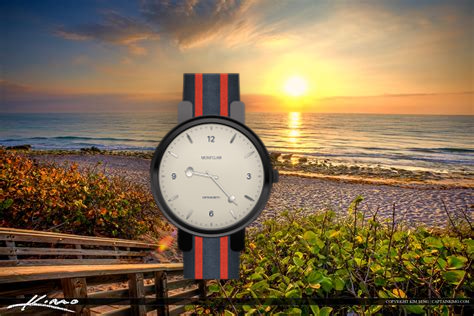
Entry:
9.23
